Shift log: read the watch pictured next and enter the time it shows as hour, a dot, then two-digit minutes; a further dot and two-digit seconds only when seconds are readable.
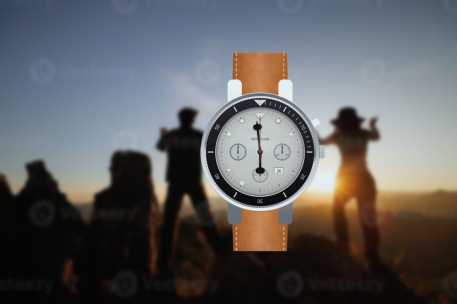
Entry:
5.59
